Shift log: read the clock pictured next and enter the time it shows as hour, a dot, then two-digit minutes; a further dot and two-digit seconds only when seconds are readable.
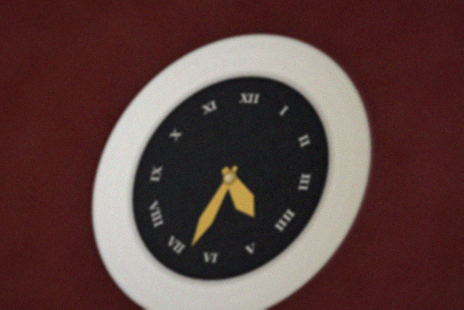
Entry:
4.33
